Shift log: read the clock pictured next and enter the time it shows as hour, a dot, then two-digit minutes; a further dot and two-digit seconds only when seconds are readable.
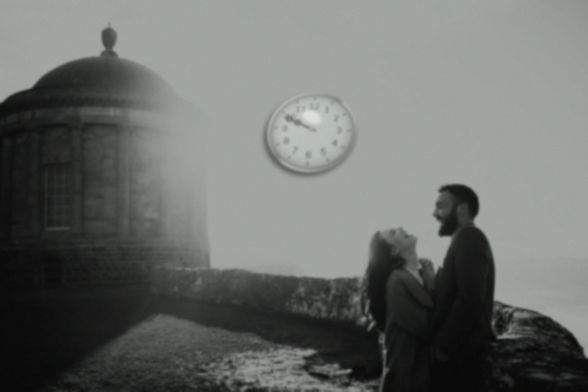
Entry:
9.49
